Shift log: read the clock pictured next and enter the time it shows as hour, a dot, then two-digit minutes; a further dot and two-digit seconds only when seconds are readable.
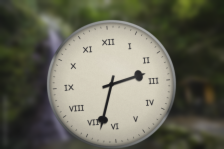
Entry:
2.33
